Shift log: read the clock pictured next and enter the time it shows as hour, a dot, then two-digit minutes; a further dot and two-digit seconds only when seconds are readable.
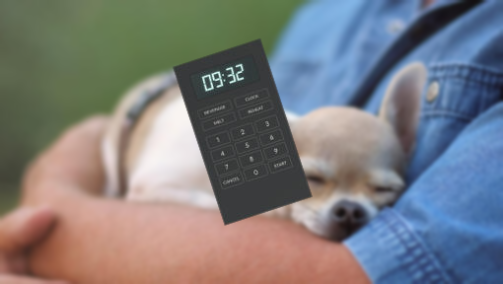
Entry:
9.32
